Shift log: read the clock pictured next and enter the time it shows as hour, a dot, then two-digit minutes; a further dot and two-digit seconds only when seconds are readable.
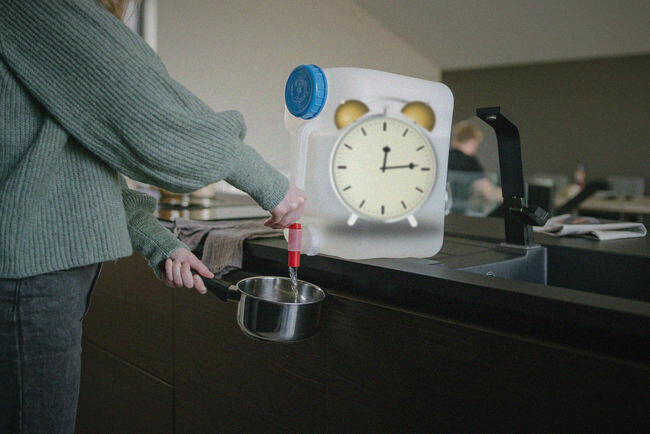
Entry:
12.14
